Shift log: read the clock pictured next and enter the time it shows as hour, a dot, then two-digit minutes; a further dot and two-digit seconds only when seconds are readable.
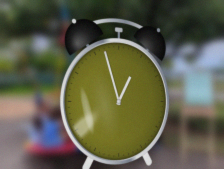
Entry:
12.57
